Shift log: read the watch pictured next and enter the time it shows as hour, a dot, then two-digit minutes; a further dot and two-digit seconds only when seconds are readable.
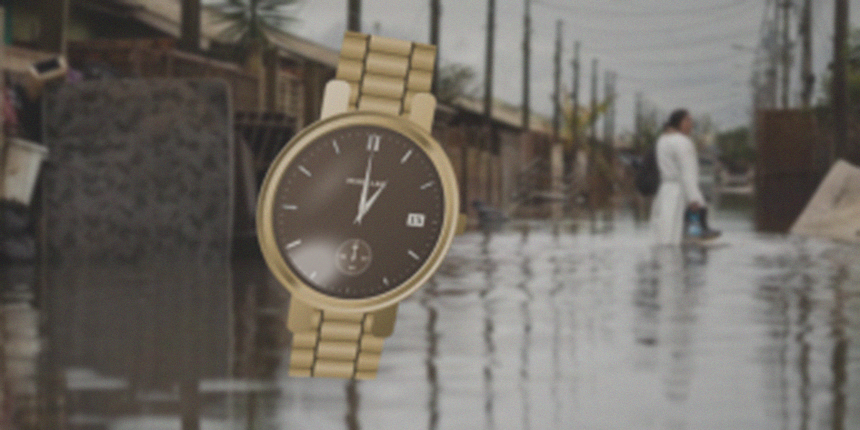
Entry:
1.00
